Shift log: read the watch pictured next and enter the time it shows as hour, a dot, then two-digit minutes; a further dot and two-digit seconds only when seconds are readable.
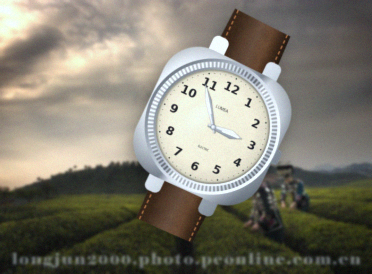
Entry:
2.54
